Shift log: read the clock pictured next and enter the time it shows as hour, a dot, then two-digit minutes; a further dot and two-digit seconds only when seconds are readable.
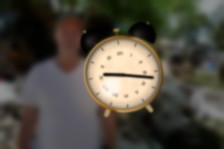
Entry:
9.17
